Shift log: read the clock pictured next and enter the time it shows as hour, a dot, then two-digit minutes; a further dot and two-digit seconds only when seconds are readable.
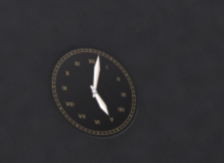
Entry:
5.02
